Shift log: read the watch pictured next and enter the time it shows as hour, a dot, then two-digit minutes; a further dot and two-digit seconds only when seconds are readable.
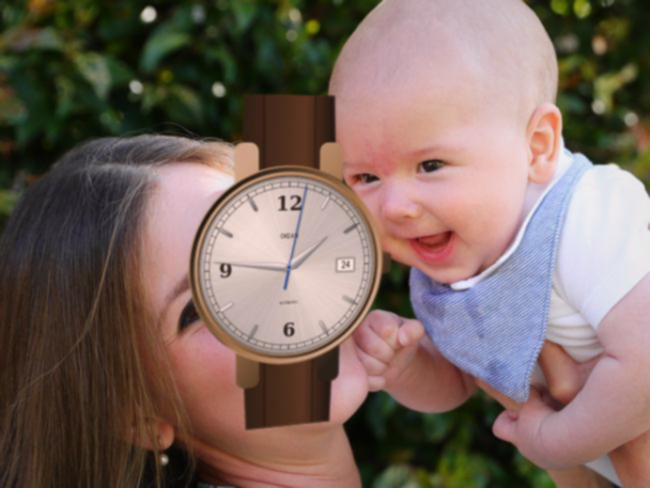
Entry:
1.46.02
